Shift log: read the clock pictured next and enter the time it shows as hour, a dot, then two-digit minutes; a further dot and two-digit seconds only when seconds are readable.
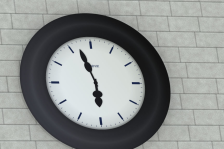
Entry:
5.57
